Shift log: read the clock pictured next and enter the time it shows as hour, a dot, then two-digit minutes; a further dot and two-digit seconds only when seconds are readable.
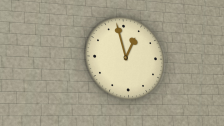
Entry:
12.58
